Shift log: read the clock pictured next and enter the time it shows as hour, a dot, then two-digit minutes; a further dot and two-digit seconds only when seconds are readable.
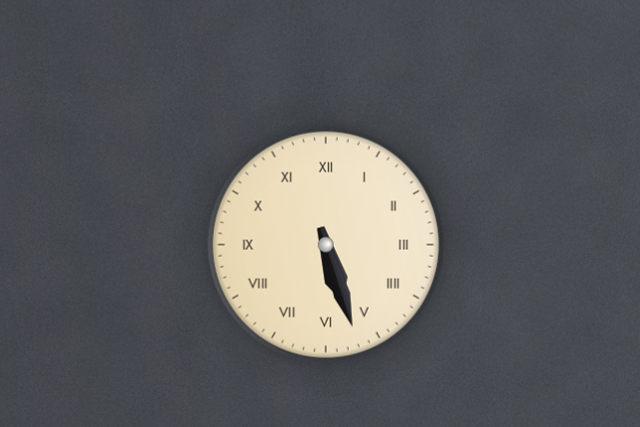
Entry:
5.27
